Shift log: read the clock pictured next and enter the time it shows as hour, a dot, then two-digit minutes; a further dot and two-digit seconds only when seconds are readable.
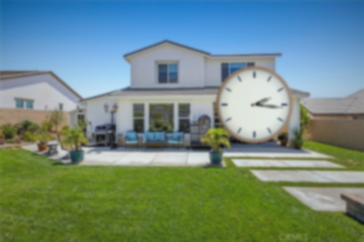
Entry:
2.16
